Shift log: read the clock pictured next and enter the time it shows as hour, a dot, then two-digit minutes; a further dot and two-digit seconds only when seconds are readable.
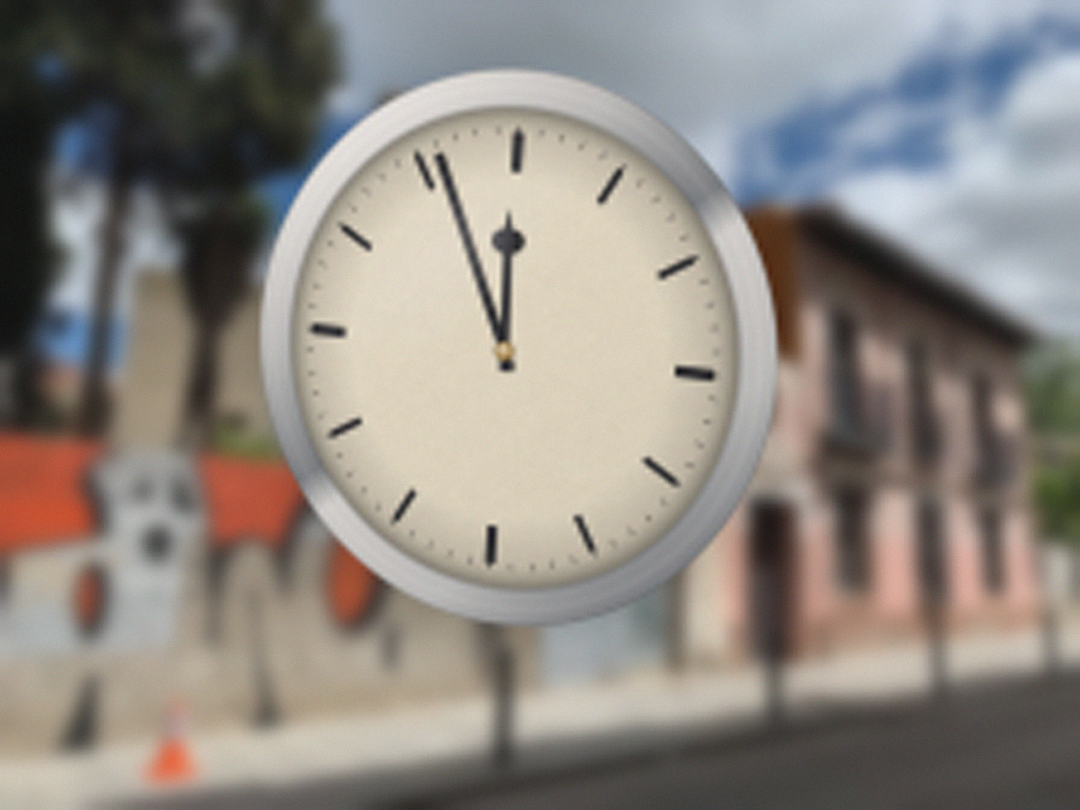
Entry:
11.56
